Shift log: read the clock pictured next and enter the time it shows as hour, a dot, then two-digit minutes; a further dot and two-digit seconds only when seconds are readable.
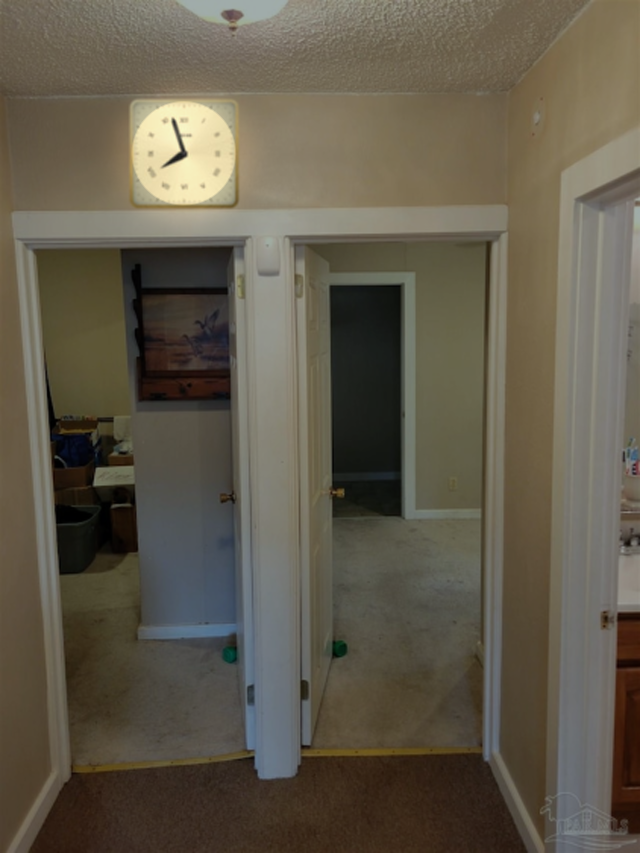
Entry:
7.57
